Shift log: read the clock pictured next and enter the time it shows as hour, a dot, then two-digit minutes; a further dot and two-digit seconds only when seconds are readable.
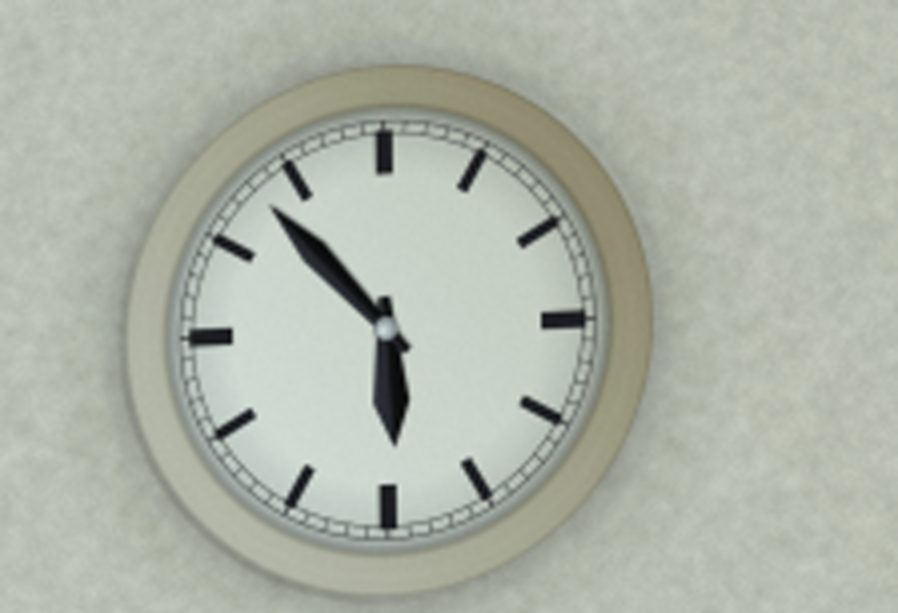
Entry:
5.53
